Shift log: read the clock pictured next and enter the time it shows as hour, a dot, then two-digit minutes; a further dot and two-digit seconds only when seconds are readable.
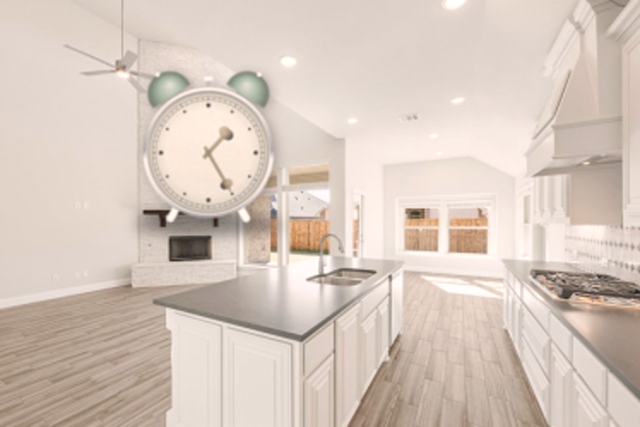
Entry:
1.25
